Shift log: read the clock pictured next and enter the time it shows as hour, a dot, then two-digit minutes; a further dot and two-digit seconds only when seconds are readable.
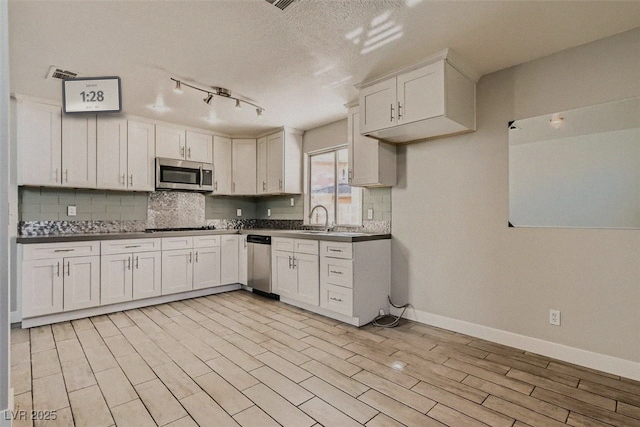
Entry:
1.28
